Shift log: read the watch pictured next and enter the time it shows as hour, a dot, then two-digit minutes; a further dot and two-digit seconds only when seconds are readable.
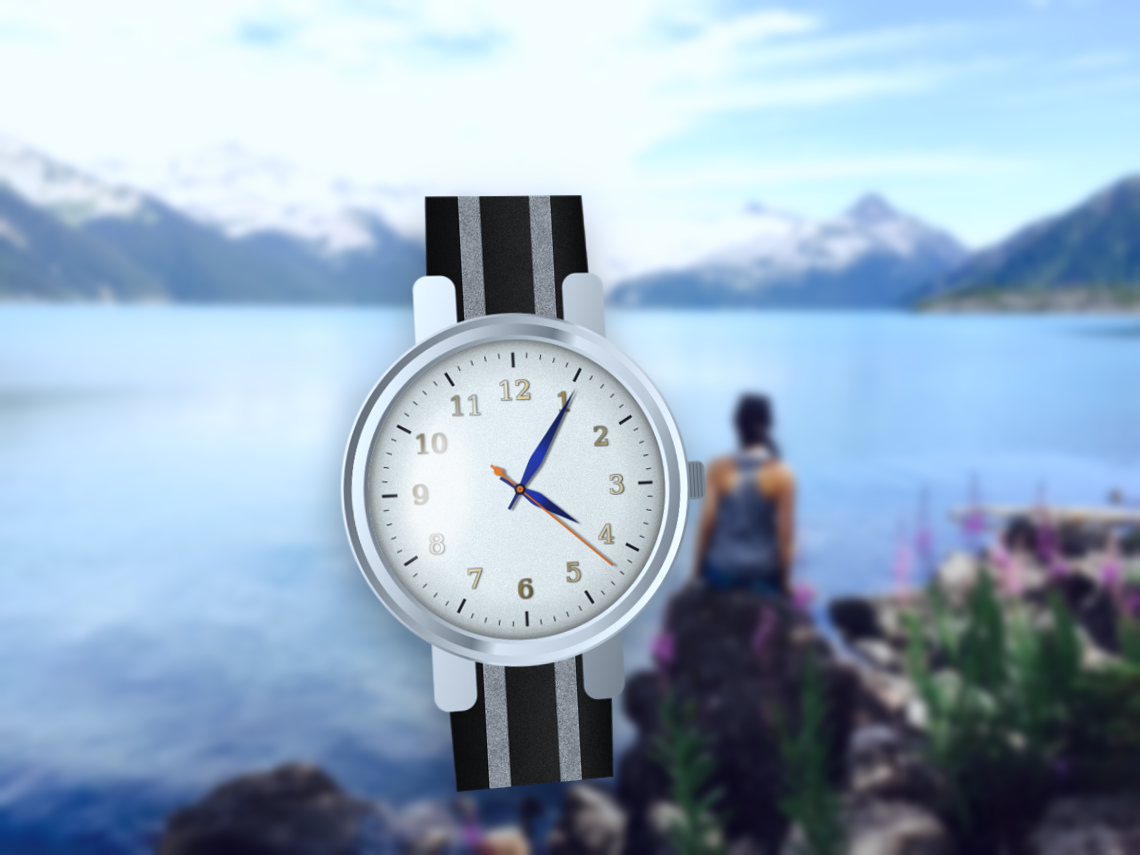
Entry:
4.05.22
